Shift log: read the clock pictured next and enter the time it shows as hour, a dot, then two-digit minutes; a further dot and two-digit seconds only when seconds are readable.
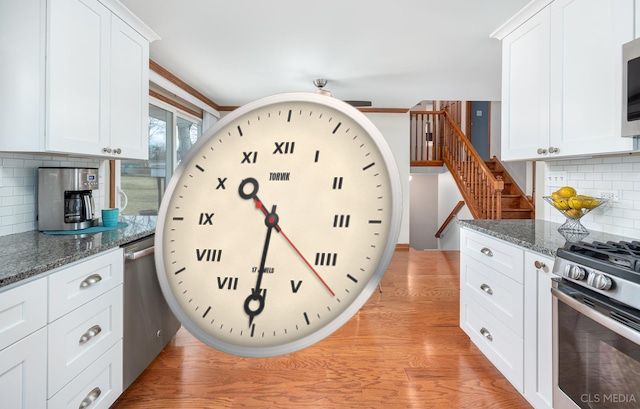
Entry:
10.30.22
